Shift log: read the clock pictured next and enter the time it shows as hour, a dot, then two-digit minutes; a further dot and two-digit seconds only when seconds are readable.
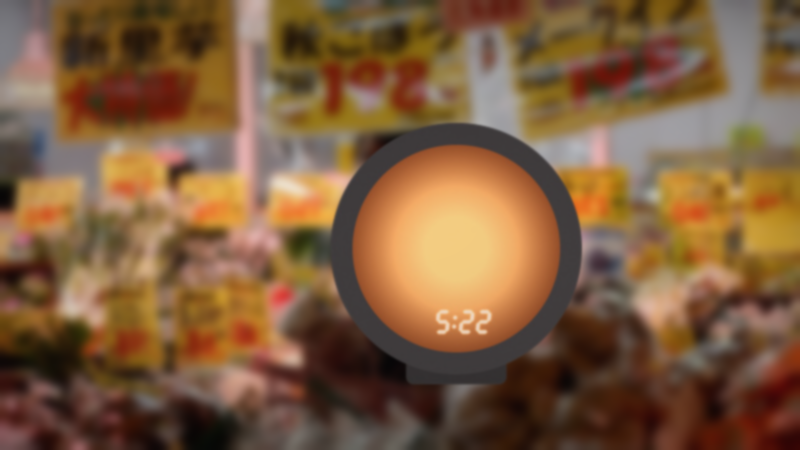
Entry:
5.22
